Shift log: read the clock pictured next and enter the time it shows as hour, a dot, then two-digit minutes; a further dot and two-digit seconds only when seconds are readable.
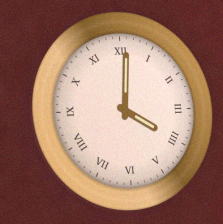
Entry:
4.01
